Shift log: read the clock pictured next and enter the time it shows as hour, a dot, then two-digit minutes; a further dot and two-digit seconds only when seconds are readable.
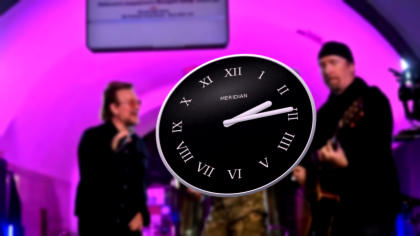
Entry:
2.14
